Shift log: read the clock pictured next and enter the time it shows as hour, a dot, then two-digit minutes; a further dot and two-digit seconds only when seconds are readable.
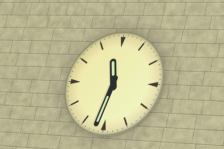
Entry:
11.32
